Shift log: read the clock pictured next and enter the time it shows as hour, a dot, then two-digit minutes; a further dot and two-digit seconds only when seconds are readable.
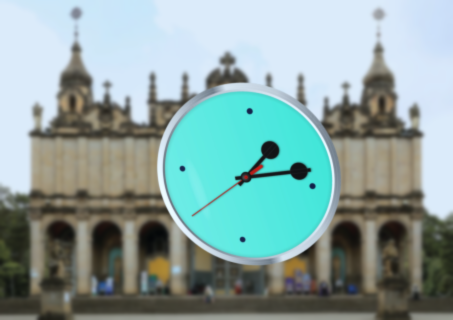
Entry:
1.12.38
